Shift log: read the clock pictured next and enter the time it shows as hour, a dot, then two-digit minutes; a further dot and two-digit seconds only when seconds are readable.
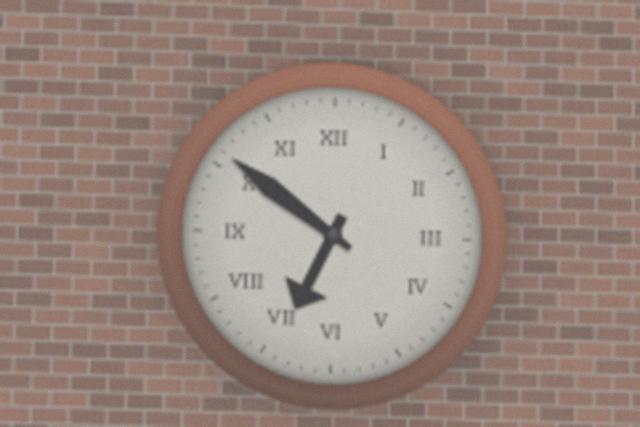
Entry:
6.51
